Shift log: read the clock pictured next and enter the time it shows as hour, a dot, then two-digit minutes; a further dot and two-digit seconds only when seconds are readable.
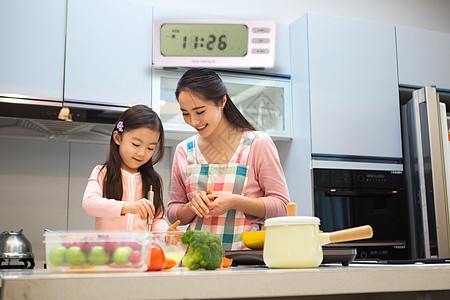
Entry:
11.26
